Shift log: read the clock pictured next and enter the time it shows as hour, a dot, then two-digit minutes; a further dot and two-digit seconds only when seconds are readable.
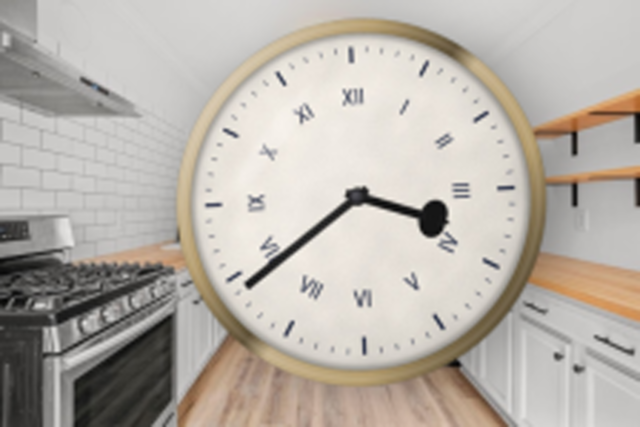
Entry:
3.39
